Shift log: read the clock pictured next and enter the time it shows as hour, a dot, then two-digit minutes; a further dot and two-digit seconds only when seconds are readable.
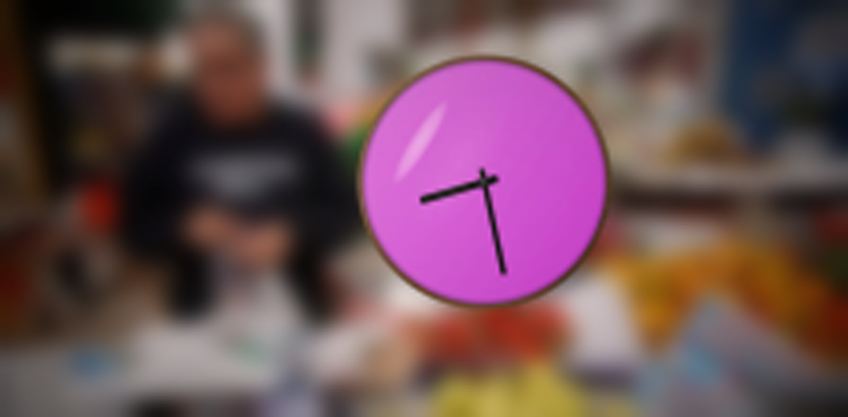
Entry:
8.28
